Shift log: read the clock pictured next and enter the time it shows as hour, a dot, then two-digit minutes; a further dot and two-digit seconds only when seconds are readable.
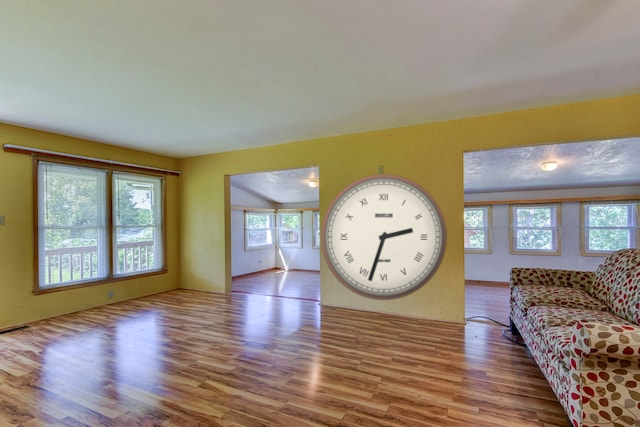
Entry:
2.33
